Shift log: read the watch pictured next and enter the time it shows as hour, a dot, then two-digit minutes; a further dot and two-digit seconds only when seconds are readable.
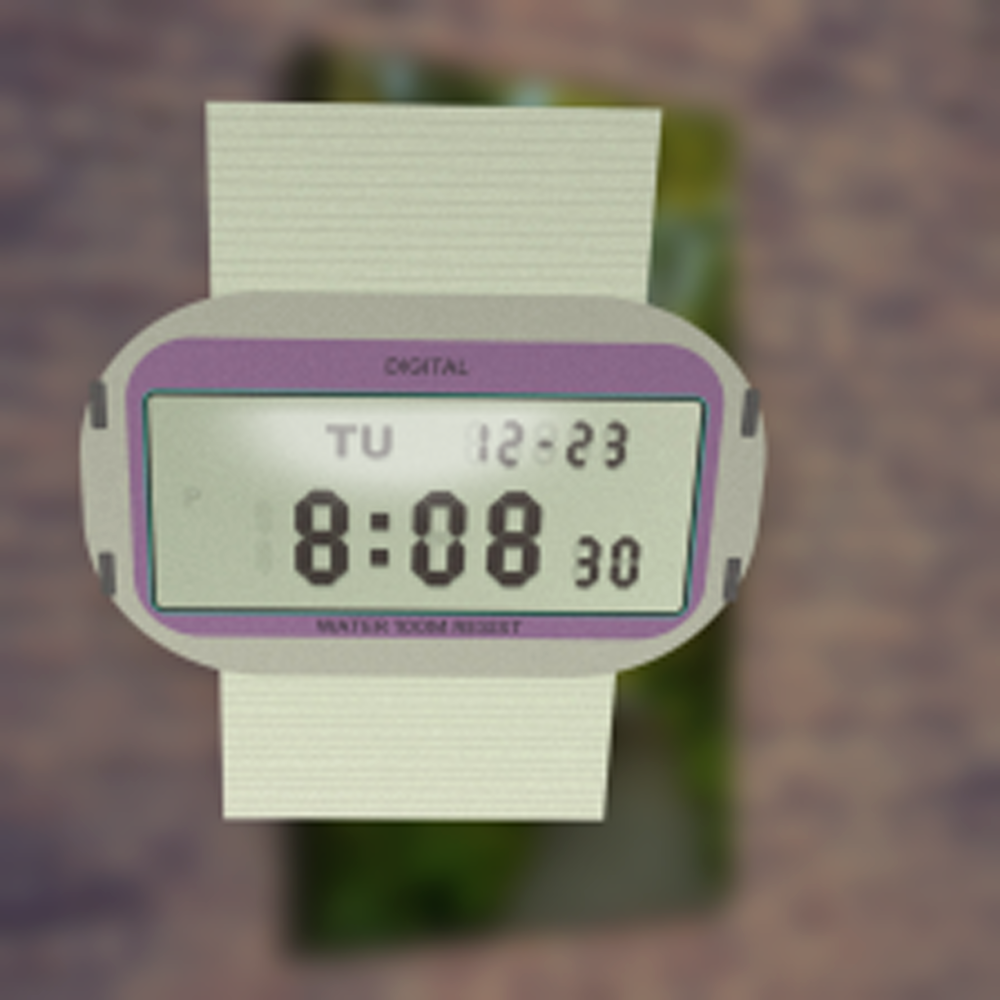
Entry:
8.08.30
